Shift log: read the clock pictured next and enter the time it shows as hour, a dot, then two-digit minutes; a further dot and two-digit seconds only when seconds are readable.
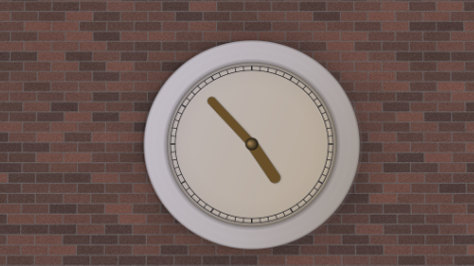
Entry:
4.53
